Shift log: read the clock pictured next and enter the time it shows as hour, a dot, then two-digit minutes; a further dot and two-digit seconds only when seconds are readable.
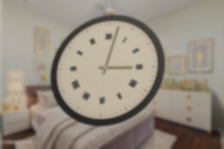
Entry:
3.02
